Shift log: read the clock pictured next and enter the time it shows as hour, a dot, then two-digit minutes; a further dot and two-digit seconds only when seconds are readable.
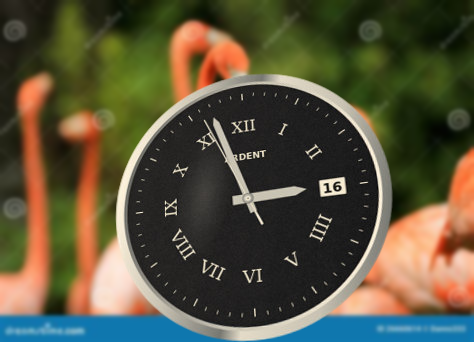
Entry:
2.56.56
